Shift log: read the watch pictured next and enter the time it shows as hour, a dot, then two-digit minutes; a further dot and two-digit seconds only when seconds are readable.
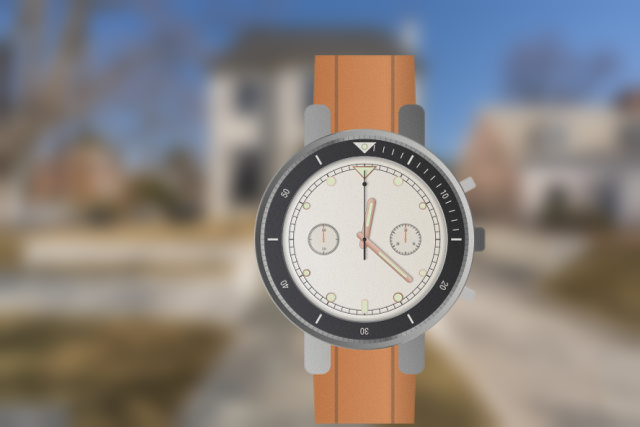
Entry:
12.22
